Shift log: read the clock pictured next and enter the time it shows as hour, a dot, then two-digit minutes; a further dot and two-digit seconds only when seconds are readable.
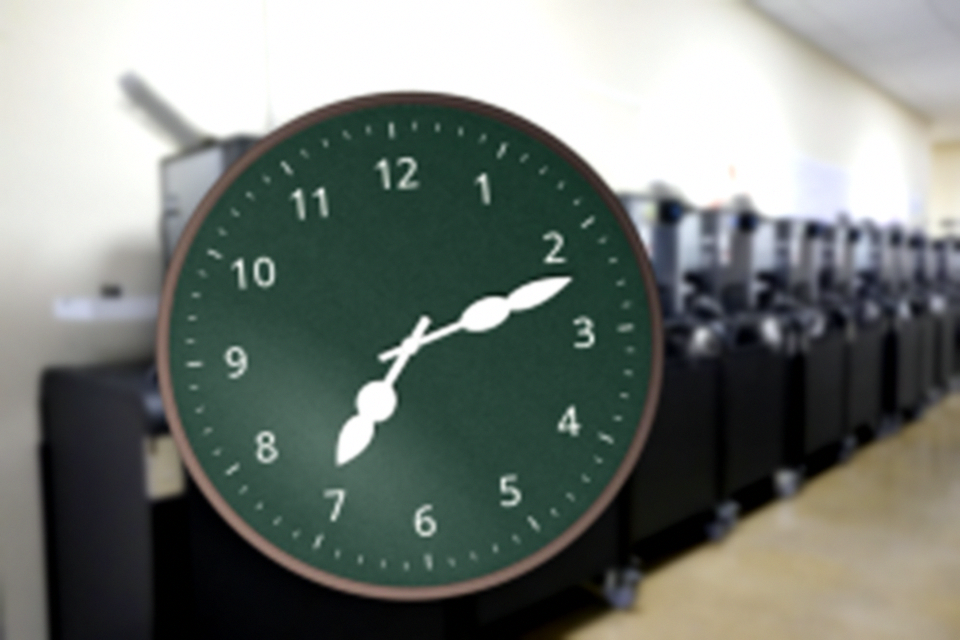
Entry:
7.12
